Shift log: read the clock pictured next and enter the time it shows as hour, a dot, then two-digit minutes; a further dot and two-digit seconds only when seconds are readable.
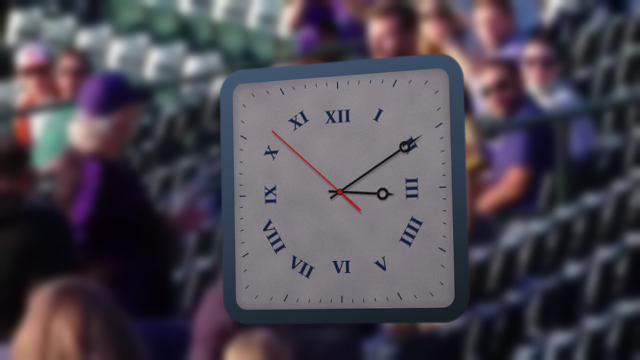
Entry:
3.09.52
